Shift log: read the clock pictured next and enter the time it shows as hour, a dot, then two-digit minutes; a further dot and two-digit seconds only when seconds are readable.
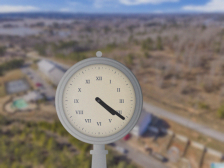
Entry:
4.21
